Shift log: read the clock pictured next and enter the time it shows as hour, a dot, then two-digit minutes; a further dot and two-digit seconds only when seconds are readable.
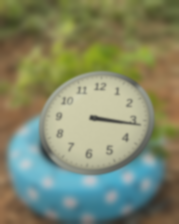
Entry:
3.16
